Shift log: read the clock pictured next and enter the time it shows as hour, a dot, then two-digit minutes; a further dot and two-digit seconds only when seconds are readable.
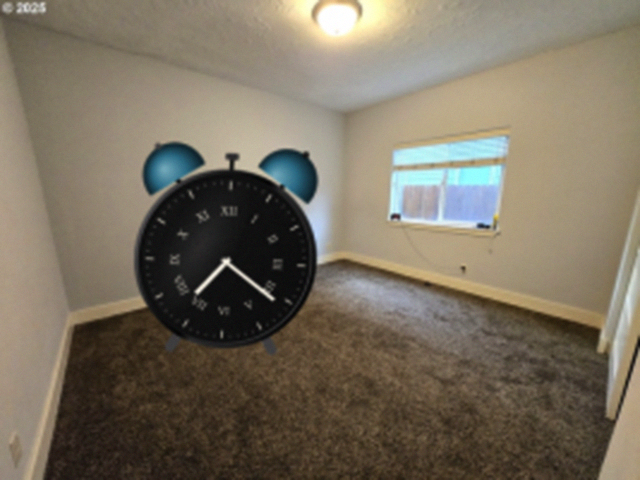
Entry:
7.21
